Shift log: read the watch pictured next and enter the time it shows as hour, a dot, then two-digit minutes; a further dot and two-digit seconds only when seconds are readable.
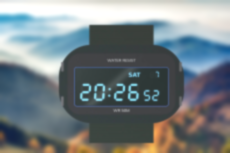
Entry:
20.26.52
